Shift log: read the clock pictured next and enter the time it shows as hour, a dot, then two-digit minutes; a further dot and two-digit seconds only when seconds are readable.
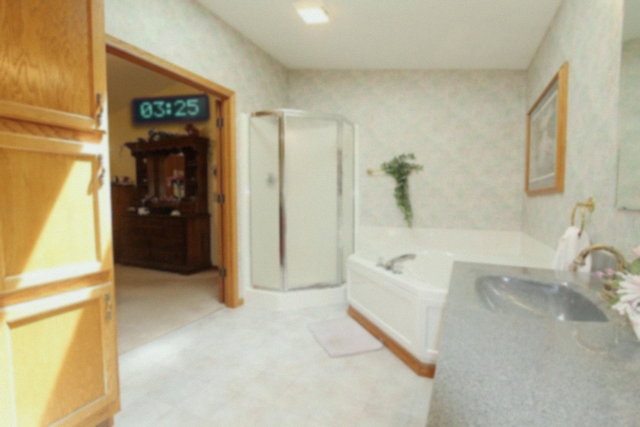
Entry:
3.25
